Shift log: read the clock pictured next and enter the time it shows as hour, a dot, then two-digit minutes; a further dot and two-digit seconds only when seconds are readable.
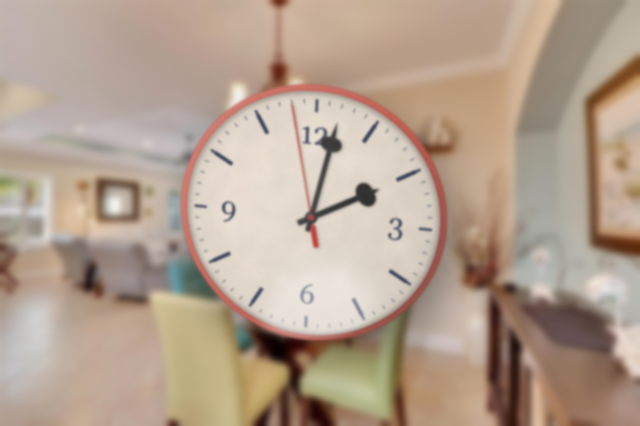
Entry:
2.01.58
